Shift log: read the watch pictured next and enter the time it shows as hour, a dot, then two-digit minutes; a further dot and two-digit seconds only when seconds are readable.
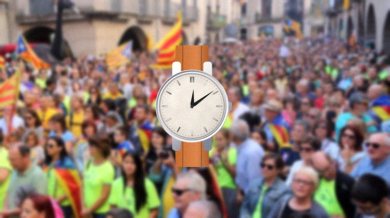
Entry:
12.09
